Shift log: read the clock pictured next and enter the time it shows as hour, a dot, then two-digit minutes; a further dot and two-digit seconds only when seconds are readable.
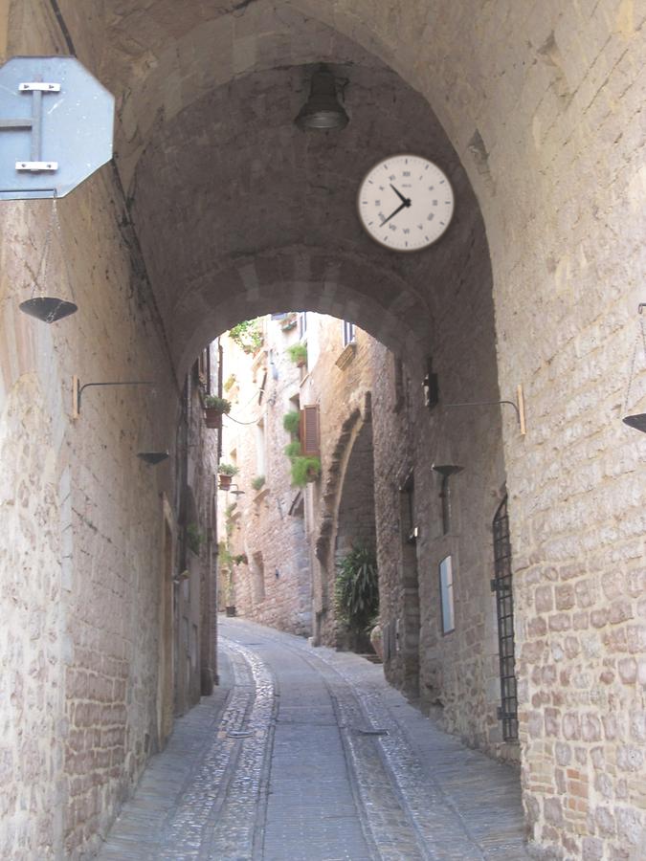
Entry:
10.38
